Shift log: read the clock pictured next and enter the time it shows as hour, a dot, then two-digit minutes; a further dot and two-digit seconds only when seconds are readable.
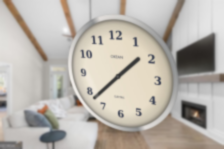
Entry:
1.38
